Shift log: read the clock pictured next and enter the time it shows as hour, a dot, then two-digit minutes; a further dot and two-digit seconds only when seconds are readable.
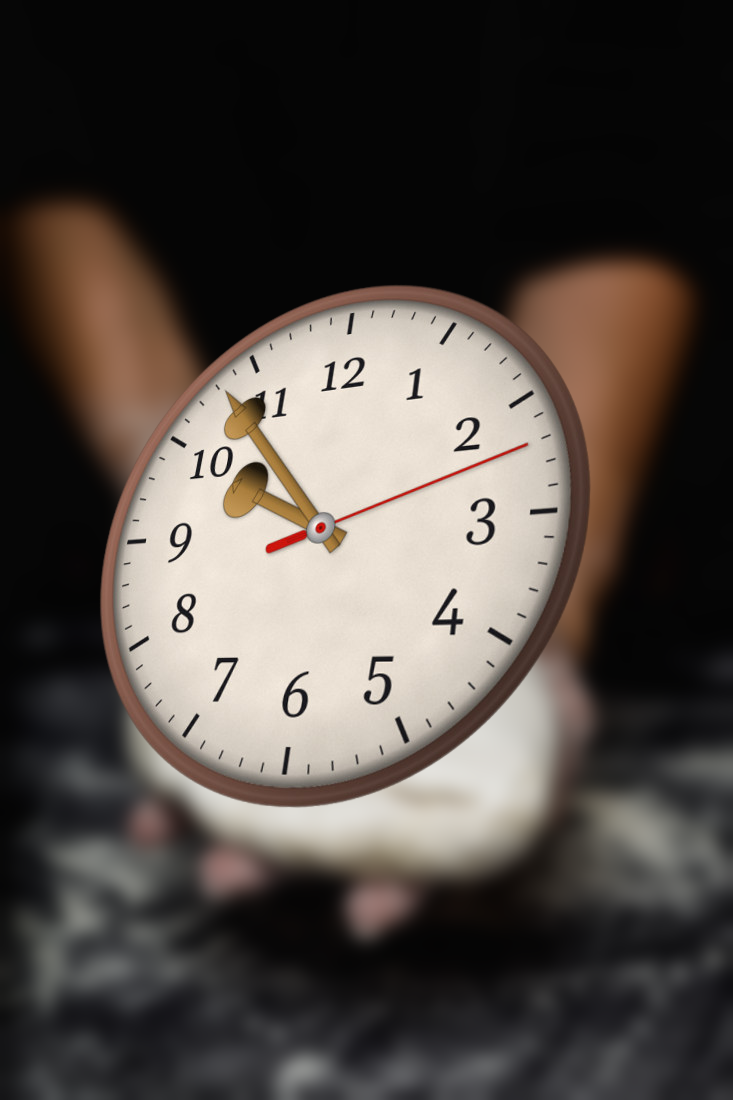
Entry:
9.53.12
